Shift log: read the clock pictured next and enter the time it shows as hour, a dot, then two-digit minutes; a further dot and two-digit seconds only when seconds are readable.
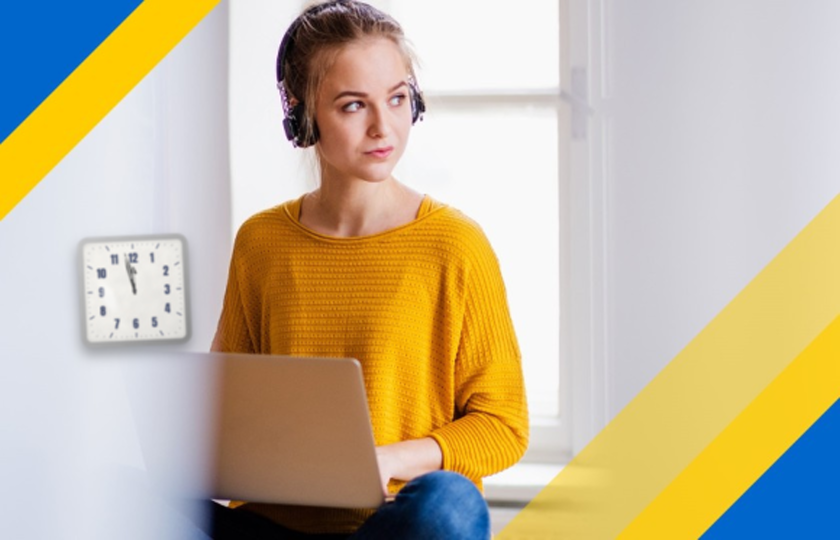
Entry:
11.58
